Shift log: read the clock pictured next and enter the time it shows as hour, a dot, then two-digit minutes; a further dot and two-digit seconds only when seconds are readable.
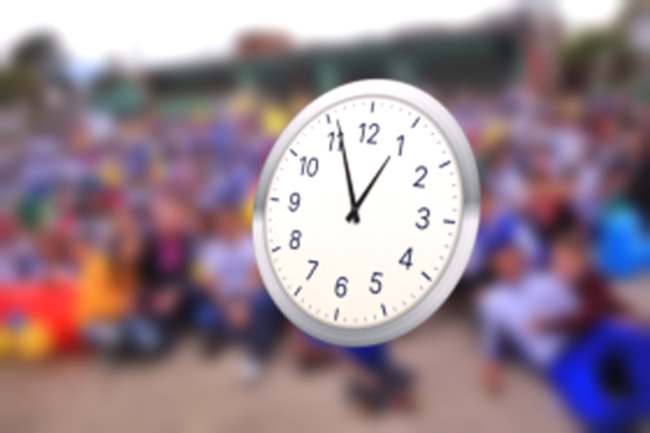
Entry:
12.56
